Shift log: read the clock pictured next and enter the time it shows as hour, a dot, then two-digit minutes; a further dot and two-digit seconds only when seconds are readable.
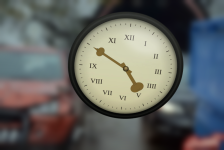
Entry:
4.50
